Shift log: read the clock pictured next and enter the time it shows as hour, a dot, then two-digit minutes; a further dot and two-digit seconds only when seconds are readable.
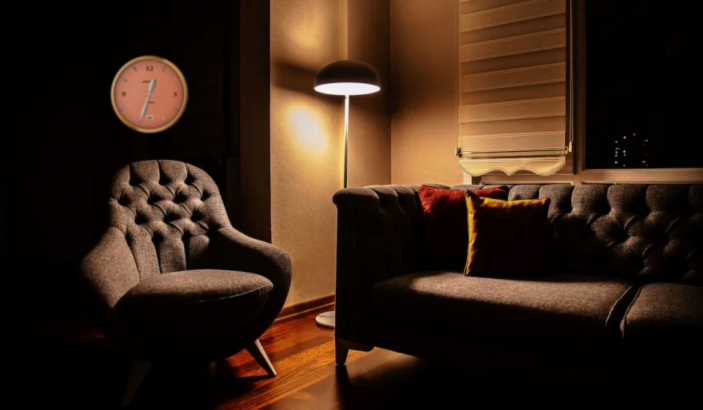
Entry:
12.33
